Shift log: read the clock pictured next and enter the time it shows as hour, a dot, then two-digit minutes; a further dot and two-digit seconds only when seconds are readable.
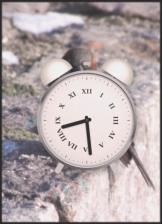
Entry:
8.29
